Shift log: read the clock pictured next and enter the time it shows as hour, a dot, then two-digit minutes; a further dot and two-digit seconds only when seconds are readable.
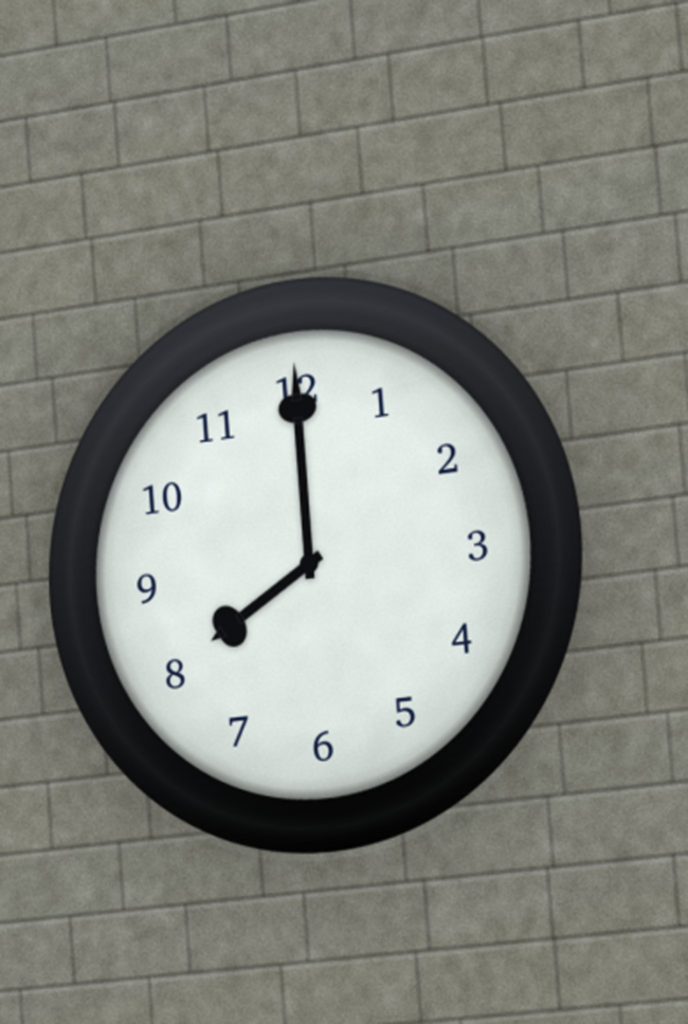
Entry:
8.00
